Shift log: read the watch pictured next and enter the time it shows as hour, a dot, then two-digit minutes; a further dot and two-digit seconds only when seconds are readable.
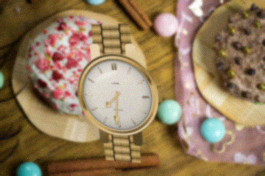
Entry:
7.31
